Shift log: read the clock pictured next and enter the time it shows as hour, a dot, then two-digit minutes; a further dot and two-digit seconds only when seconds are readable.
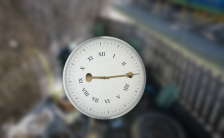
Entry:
9.15
